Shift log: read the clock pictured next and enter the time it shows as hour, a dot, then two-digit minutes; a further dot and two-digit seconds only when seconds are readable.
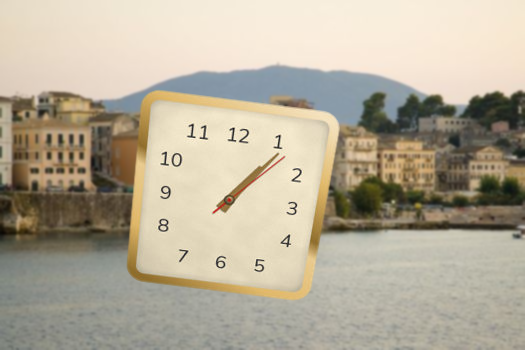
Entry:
1.06.07
